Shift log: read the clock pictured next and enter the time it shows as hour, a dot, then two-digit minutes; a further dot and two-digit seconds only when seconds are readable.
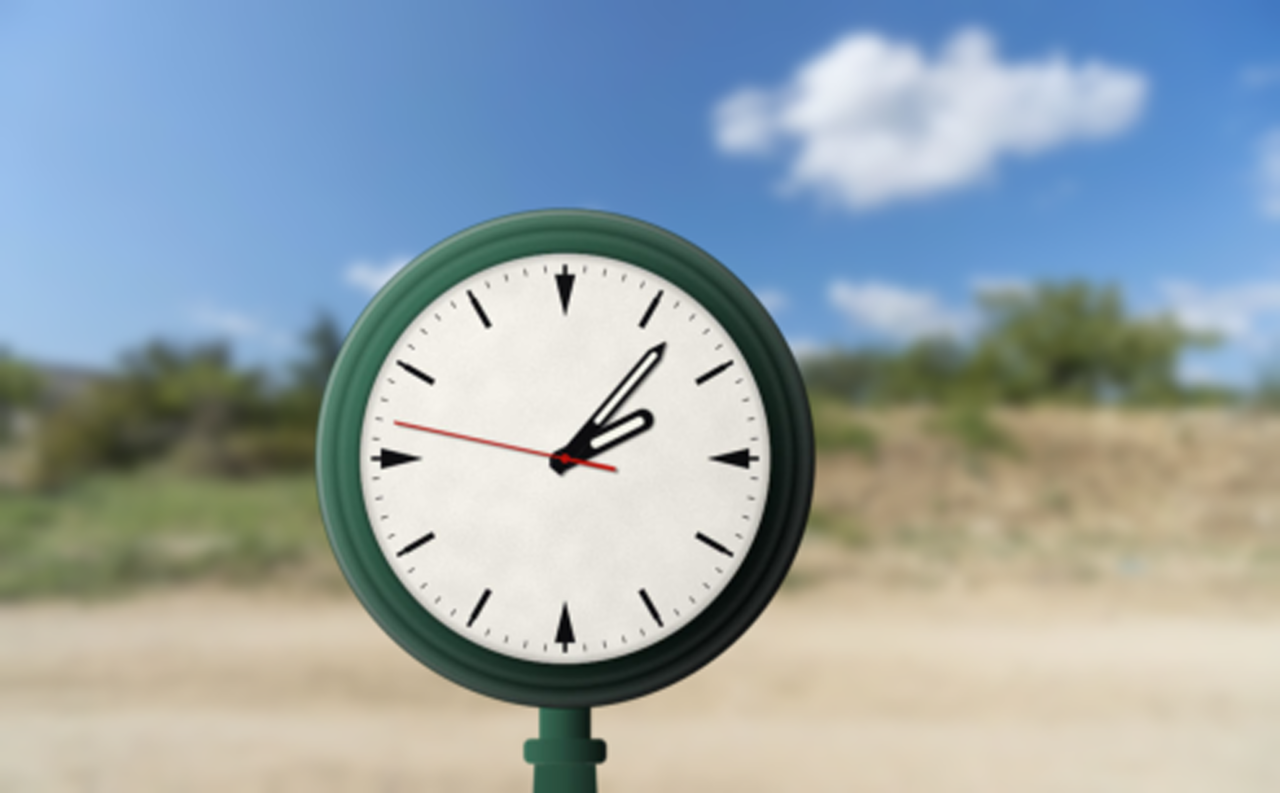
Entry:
2.06.47
